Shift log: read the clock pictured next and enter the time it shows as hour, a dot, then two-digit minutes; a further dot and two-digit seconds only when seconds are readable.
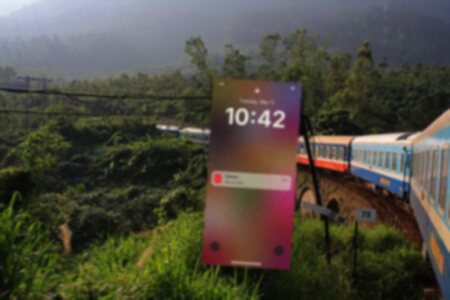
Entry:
10.42
